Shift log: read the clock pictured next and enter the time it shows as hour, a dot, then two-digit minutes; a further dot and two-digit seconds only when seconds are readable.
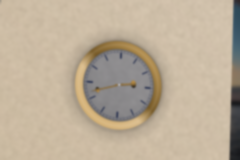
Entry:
2.42
